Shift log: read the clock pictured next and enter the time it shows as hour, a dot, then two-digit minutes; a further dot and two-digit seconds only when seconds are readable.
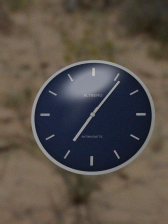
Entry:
7.06
